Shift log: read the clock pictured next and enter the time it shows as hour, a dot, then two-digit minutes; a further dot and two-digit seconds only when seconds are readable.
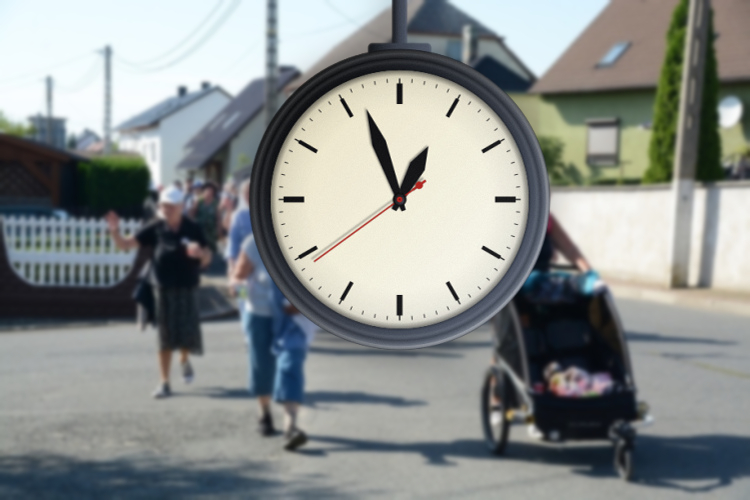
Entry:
12.56.39
